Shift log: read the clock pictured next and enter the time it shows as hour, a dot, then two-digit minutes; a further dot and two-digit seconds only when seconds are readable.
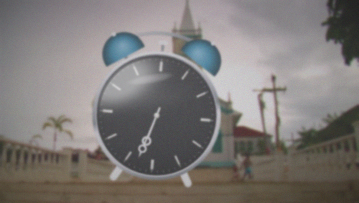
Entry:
6.33
